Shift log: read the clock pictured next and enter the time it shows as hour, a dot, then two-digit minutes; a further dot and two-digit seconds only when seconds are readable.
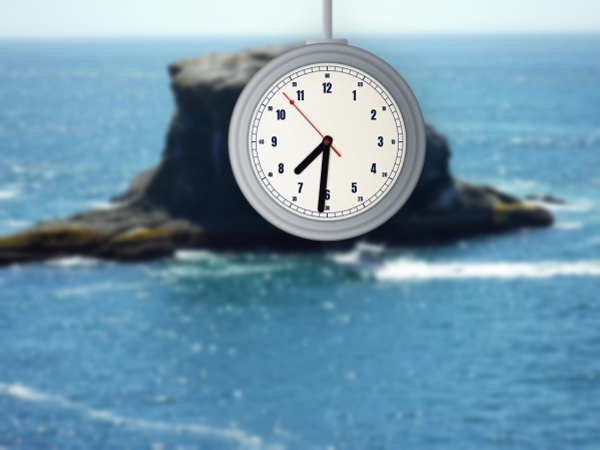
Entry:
7.30.53
